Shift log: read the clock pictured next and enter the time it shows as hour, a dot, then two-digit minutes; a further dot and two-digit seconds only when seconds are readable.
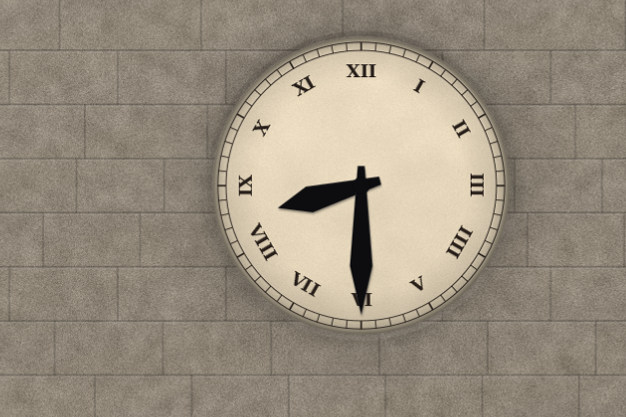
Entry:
8.30
